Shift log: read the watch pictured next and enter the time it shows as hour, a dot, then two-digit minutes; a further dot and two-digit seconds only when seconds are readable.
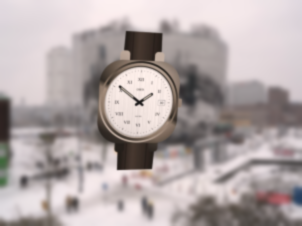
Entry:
1.51
